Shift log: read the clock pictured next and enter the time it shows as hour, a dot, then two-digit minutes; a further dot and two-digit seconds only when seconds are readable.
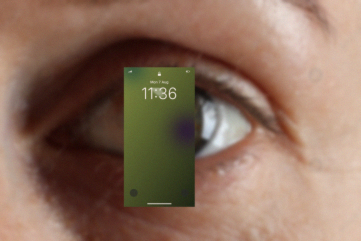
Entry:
11.36
